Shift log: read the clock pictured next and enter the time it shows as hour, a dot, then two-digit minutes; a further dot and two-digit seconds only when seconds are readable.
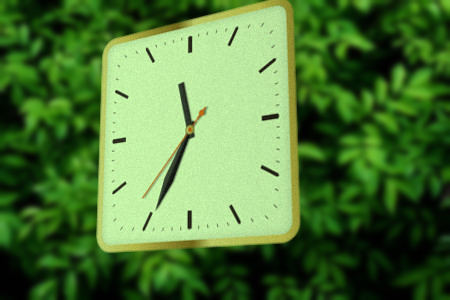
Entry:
11.34.37
